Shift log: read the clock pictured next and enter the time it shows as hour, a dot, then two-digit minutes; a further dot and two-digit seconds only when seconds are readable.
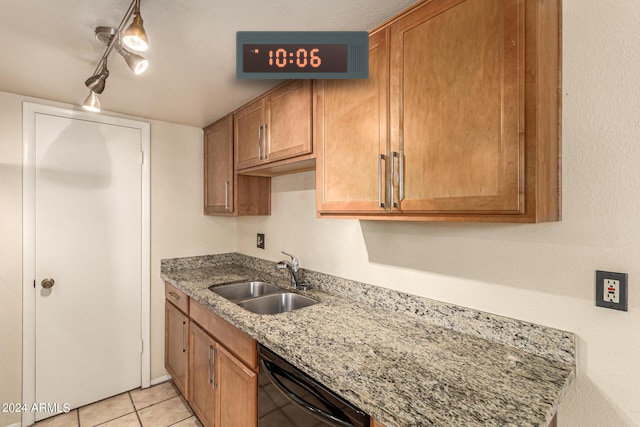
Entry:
10.06
